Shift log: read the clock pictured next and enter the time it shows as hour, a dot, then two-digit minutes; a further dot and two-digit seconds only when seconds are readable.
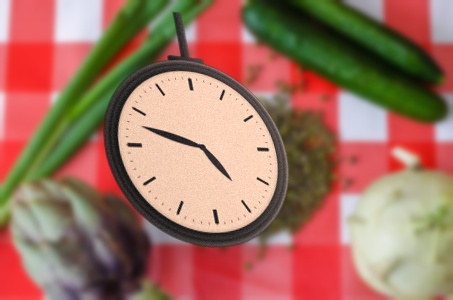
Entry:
4.48
